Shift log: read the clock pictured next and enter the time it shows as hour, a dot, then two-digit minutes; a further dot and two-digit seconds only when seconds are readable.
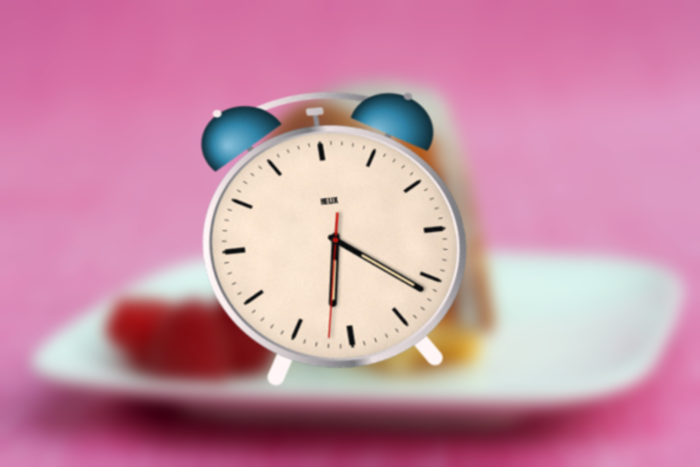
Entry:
6.21.32
